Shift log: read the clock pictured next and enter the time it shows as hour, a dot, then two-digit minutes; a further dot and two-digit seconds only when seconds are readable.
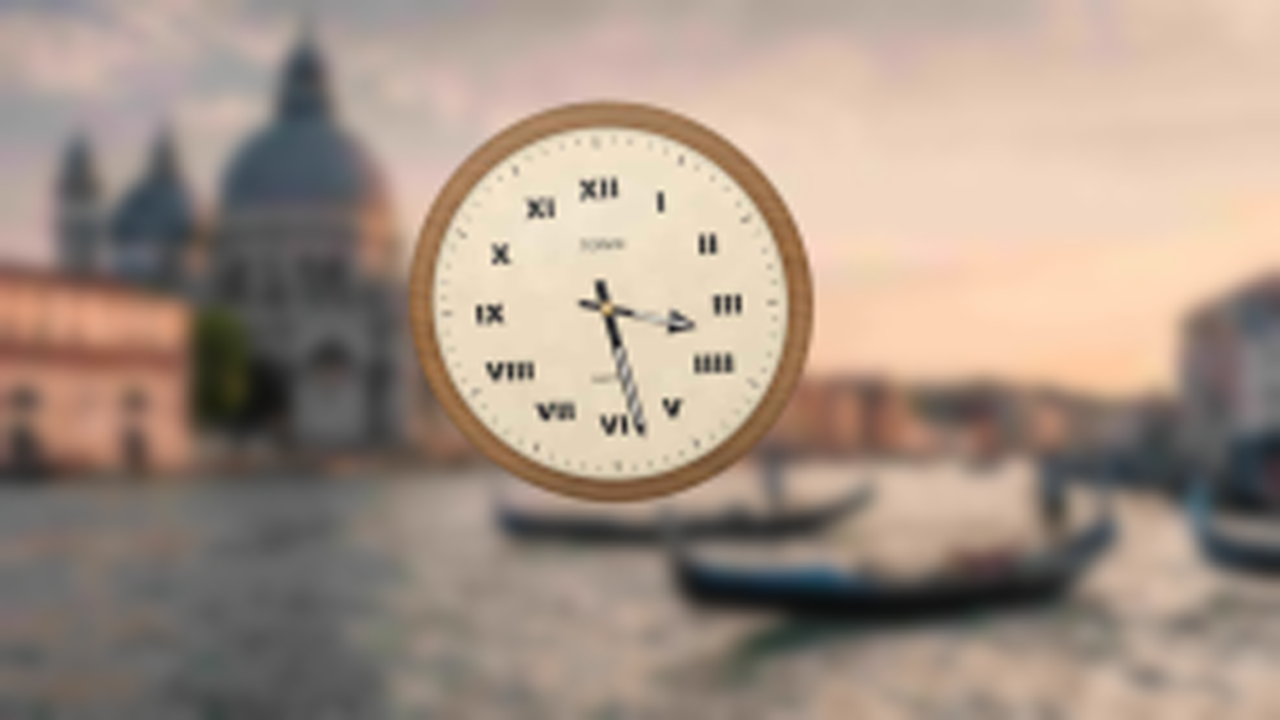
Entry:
3.28
